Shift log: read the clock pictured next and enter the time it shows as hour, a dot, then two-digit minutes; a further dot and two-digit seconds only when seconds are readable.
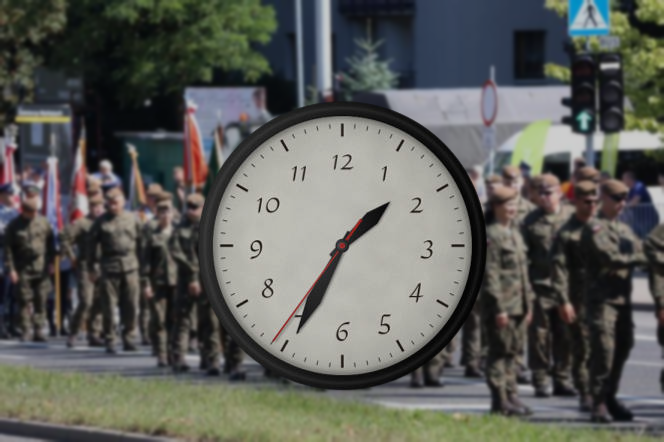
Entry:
1.34.36
